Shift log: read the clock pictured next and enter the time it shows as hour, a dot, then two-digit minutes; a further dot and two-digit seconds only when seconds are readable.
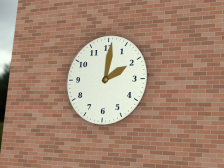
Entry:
2.01
